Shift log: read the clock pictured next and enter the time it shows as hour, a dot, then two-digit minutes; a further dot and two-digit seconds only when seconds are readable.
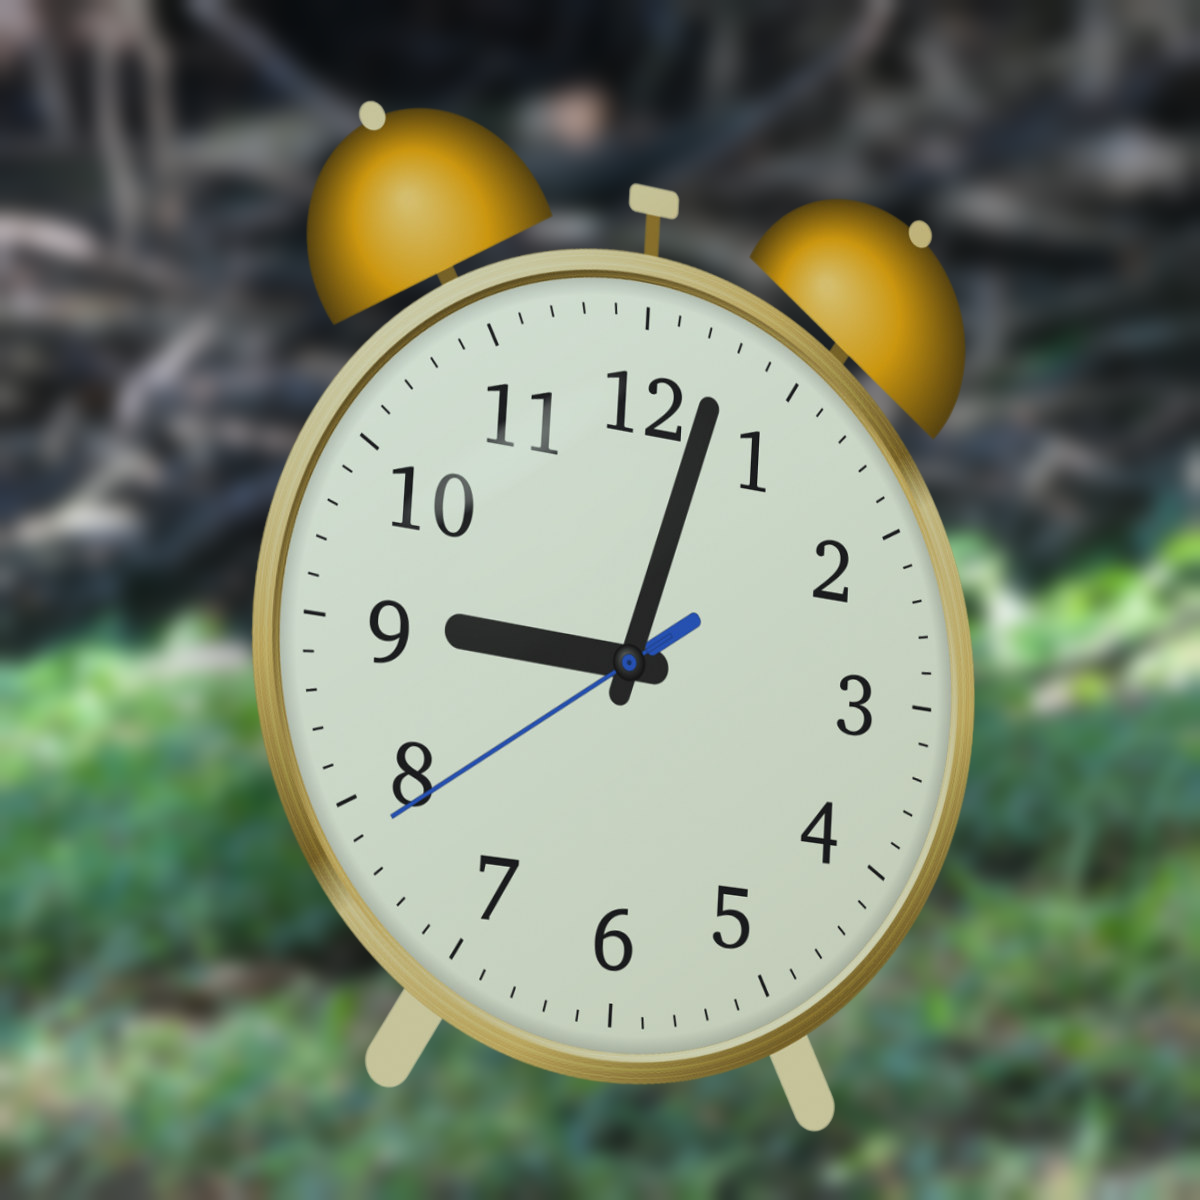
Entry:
9.02.39
